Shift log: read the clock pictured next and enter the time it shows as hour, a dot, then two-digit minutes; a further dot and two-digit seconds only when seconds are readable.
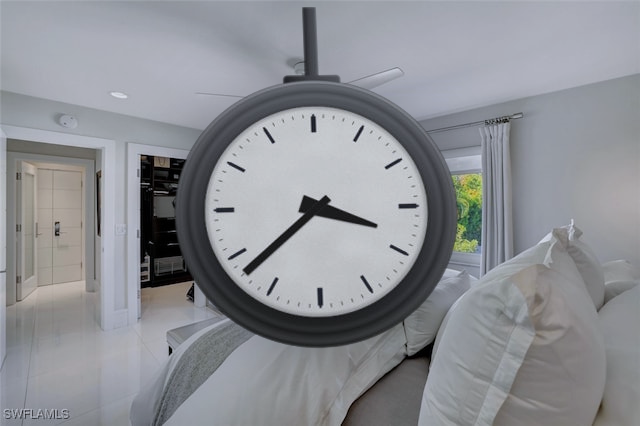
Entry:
3.38
